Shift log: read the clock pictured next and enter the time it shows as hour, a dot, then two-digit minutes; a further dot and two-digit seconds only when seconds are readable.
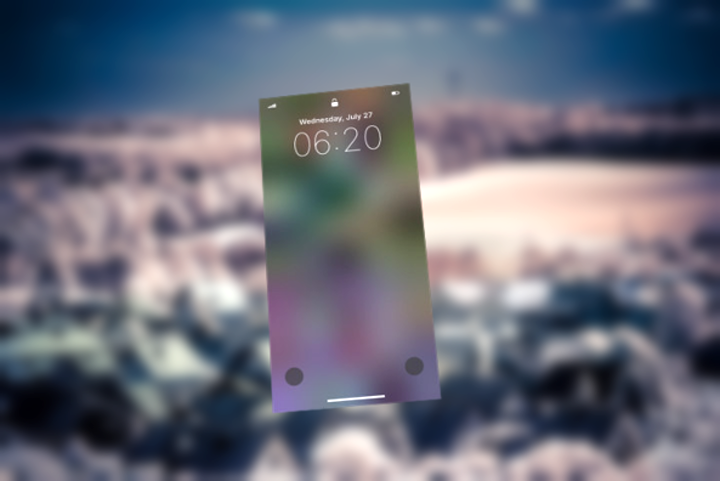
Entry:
6.20
